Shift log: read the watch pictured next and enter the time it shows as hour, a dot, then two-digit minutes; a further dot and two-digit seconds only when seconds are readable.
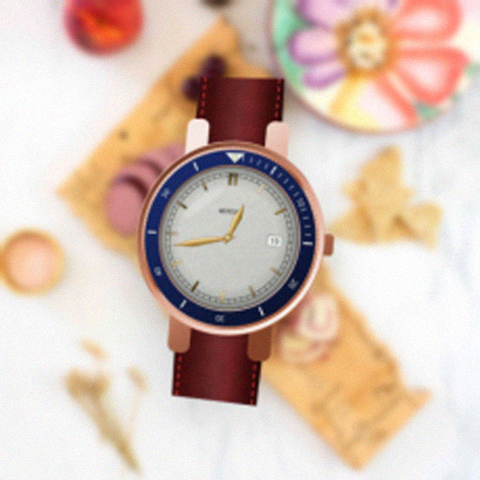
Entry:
12.43
